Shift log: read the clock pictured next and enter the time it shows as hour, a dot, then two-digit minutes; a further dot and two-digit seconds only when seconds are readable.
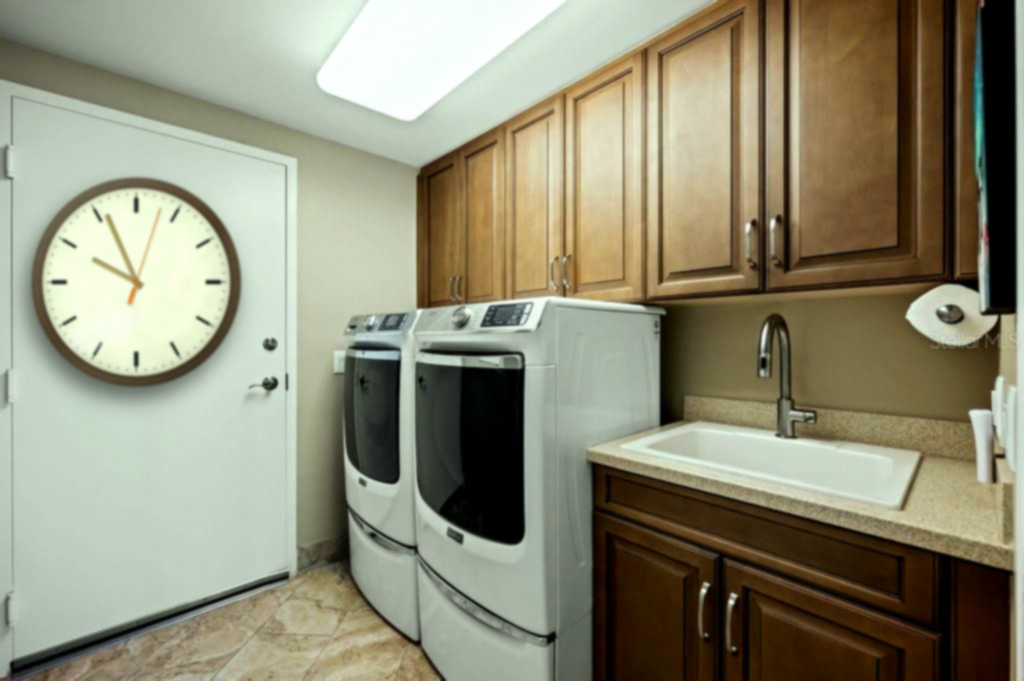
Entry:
9.56.03
